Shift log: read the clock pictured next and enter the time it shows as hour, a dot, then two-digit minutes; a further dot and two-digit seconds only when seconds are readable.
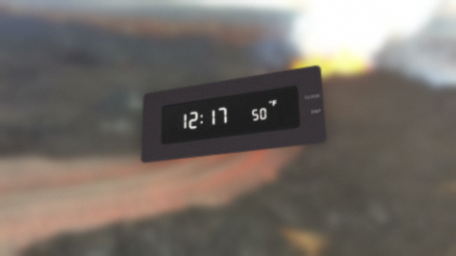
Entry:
12.17
